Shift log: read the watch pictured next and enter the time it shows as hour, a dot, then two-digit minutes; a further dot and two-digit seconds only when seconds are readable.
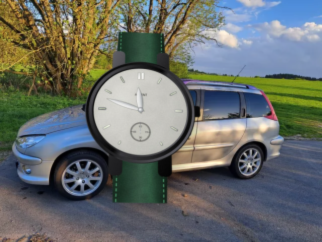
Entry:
11.48
